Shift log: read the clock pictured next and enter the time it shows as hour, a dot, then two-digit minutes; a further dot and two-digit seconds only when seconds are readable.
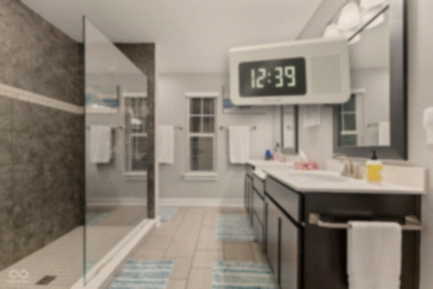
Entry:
12.39
